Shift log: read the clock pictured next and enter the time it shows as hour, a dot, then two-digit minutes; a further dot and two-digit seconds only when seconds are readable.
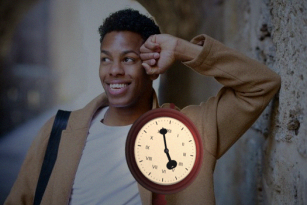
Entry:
4.57
